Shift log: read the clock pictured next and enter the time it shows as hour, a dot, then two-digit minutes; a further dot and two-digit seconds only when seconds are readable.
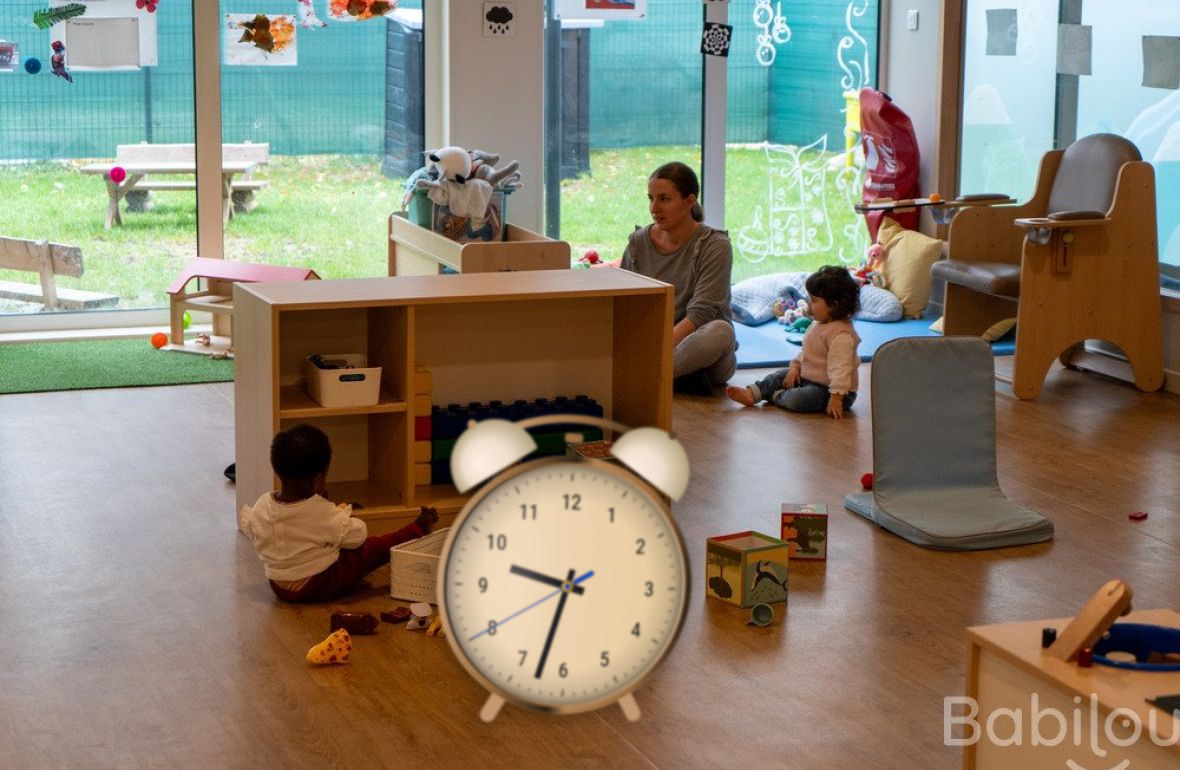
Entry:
9.32.40
